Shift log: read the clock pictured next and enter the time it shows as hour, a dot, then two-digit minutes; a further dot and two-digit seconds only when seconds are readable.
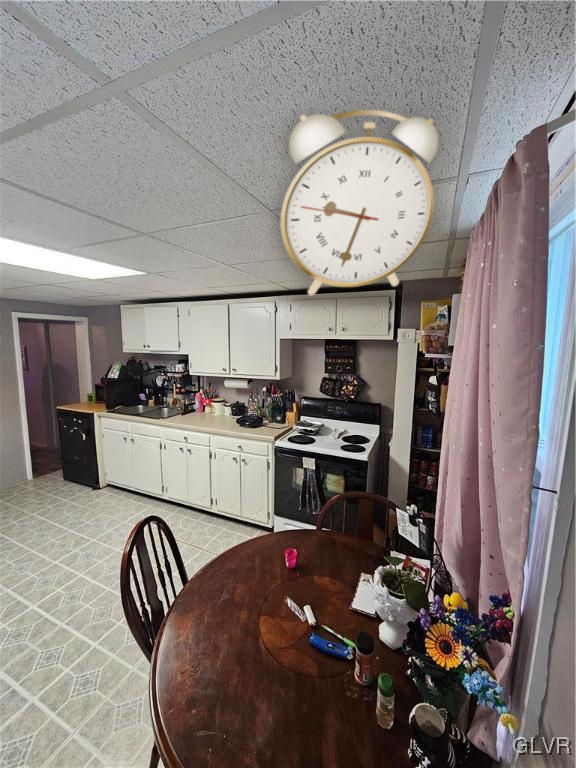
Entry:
9.32.47
